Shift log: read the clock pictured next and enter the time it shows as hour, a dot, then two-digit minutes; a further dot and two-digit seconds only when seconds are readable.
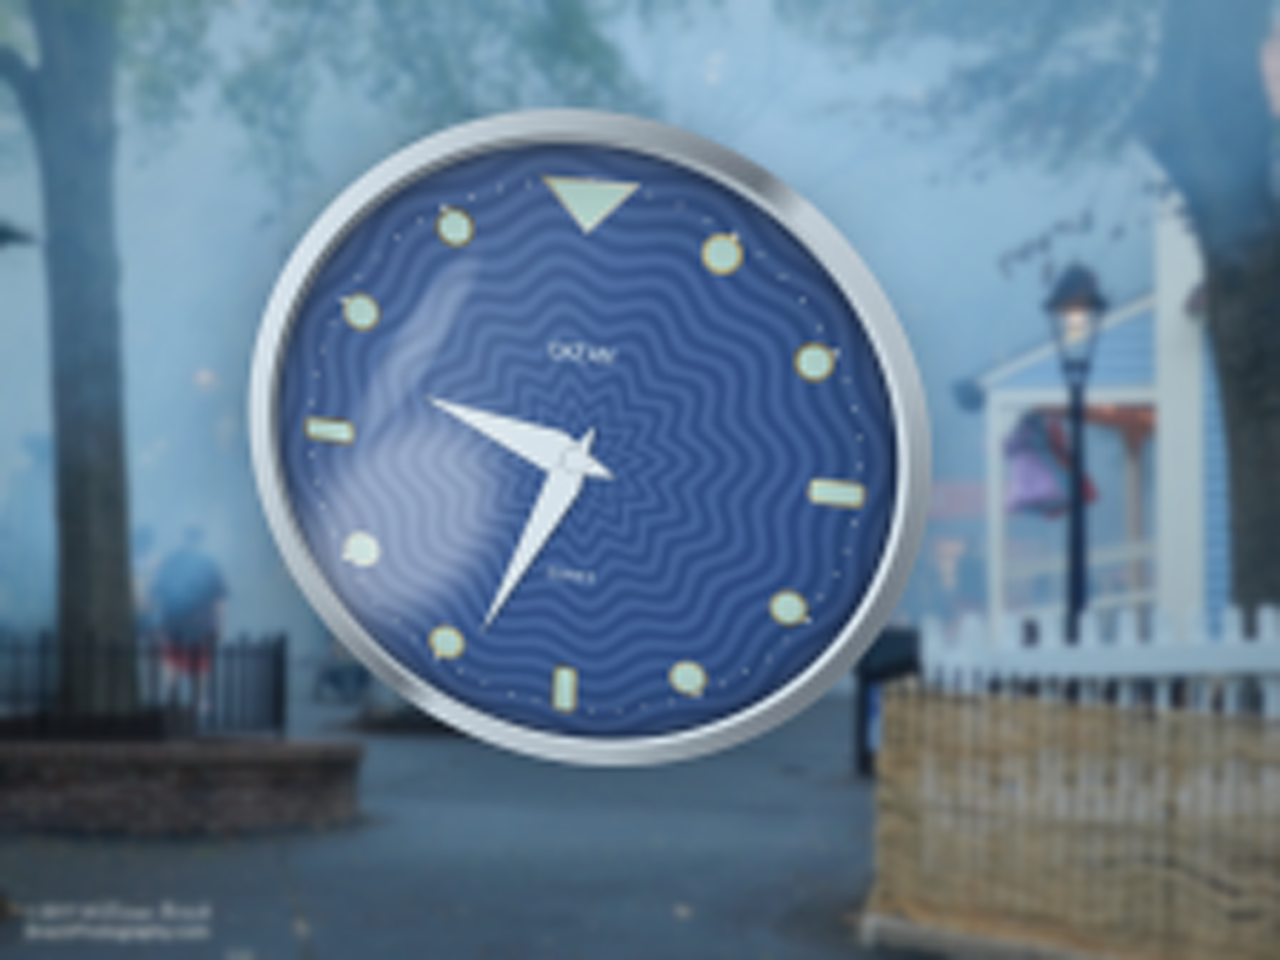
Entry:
9.34
